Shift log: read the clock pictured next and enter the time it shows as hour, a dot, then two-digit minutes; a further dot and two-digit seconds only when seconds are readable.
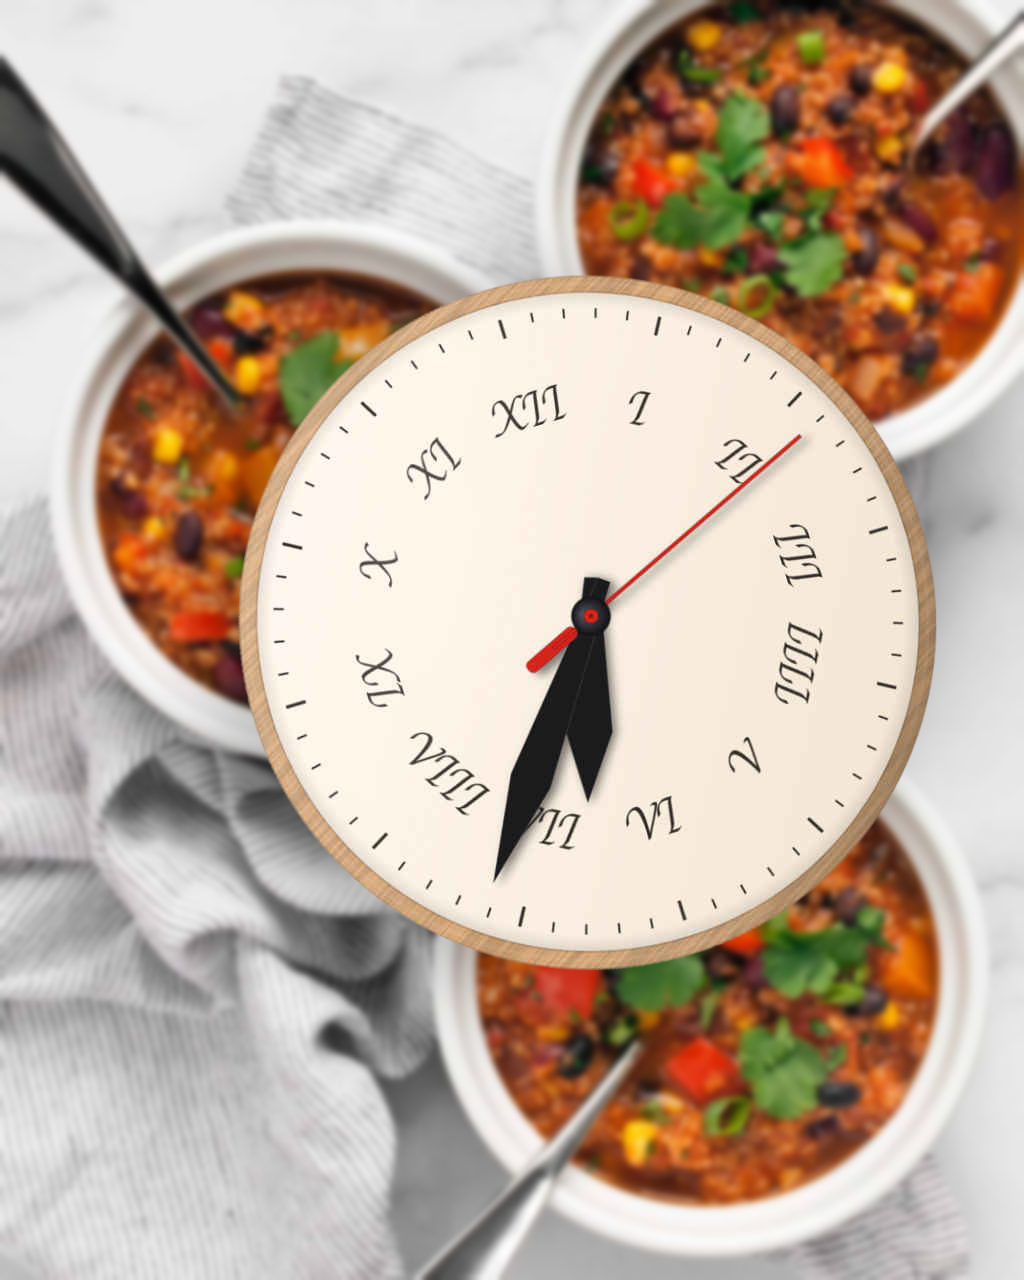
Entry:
6.36.11
